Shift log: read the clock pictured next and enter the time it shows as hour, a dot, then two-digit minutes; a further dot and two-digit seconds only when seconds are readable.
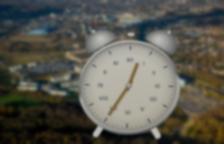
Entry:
12.35
